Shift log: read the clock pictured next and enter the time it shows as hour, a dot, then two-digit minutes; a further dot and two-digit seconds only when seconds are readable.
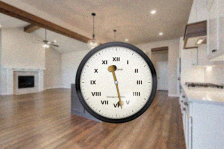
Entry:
11.28
